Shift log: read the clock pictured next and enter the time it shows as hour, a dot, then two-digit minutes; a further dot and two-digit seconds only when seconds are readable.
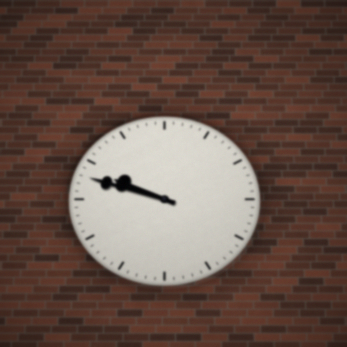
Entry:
9.48
